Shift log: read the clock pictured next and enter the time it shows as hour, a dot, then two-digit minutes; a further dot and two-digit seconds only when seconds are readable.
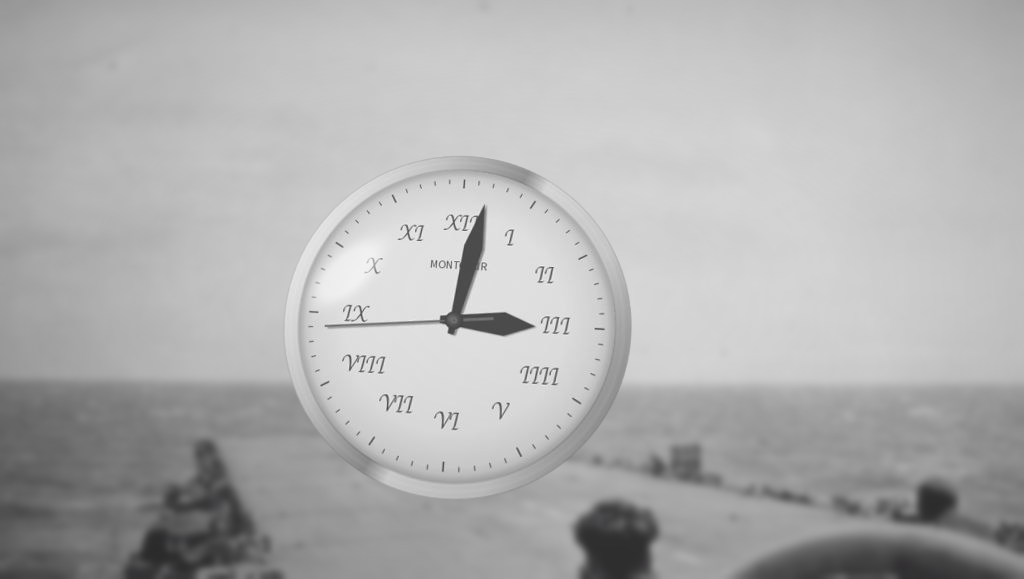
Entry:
3.01.44
